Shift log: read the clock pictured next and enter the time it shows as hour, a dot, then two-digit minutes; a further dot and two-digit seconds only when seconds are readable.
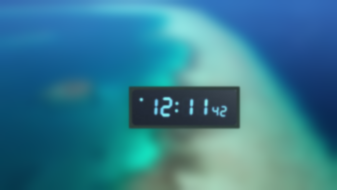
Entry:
12.11.42
